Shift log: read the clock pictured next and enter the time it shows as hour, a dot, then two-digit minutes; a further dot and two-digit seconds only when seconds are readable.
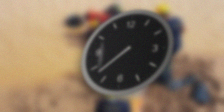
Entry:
7.38
